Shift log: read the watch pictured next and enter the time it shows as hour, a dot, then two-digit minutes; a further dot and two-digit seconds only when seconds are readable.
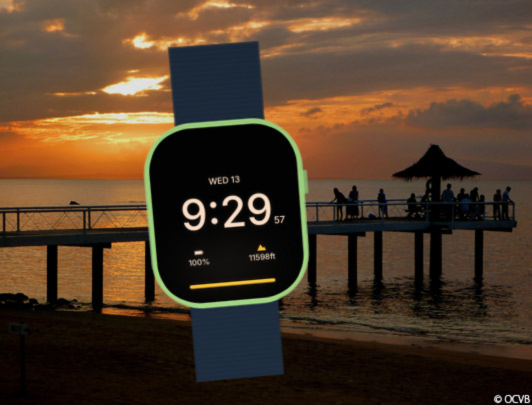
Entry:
9.29.57
